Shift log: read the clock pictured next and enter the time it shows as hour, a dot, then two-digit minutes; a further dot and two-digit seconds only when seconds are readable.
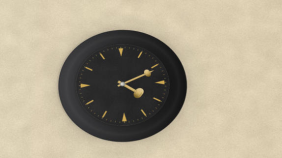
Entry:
4.11
